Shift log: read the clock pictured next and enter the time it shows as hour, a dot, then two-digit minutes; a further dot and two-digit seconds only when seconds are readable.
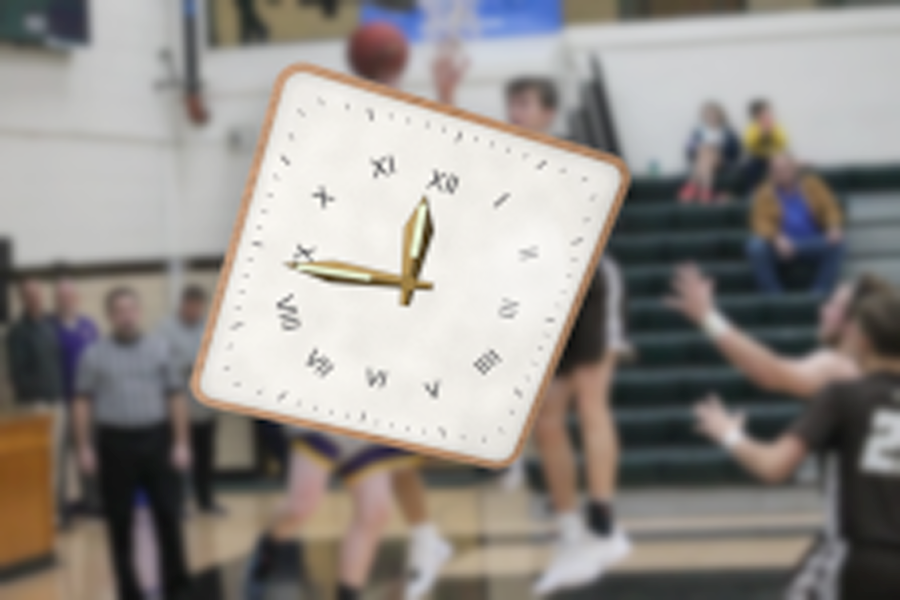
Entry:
11.44
